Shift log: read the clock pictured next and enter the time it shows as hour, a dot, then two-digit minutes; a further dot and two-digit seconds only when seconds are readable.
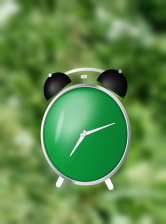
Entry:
7.12
